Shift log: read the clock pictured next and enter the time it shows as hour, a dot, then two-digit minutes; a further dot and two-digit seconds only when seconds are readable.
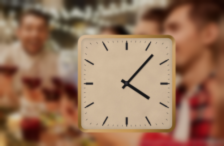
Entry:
4.07
